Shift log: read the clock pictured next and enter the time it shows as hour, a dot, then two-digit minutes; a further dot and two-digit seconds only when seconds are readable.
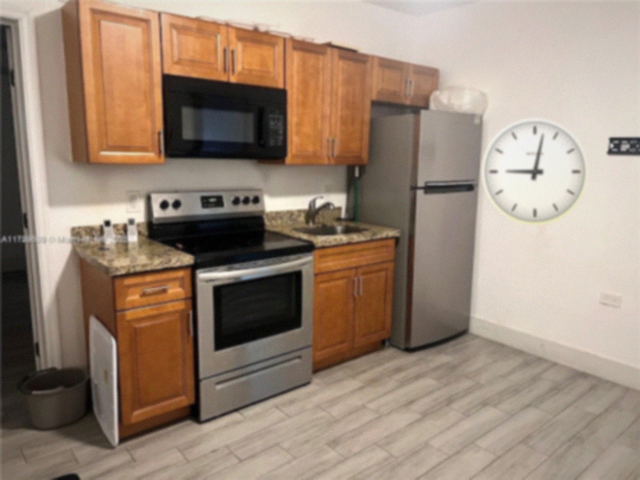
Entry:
9.02
